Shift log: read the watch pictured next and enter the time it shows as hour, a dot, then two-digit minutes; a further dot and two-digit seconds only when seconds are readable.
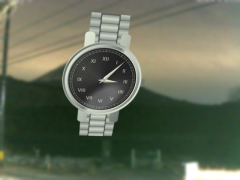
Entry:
3.07
